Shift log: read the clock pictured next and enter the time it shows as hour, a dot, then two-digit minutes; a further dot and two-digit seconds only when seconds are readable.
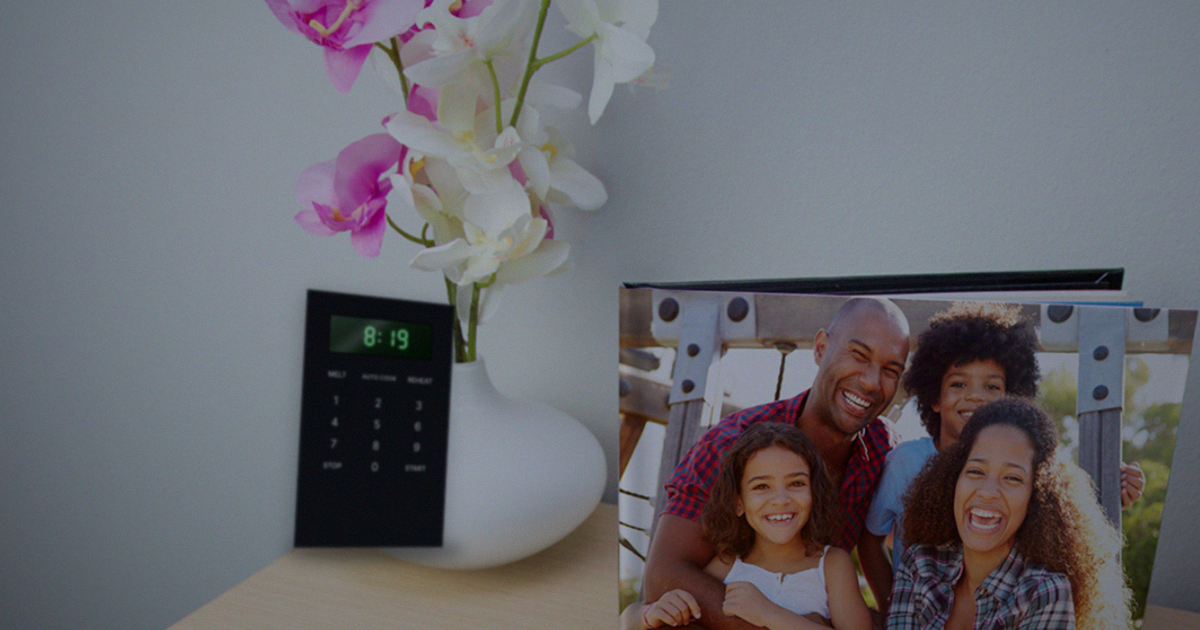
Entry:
8.19
